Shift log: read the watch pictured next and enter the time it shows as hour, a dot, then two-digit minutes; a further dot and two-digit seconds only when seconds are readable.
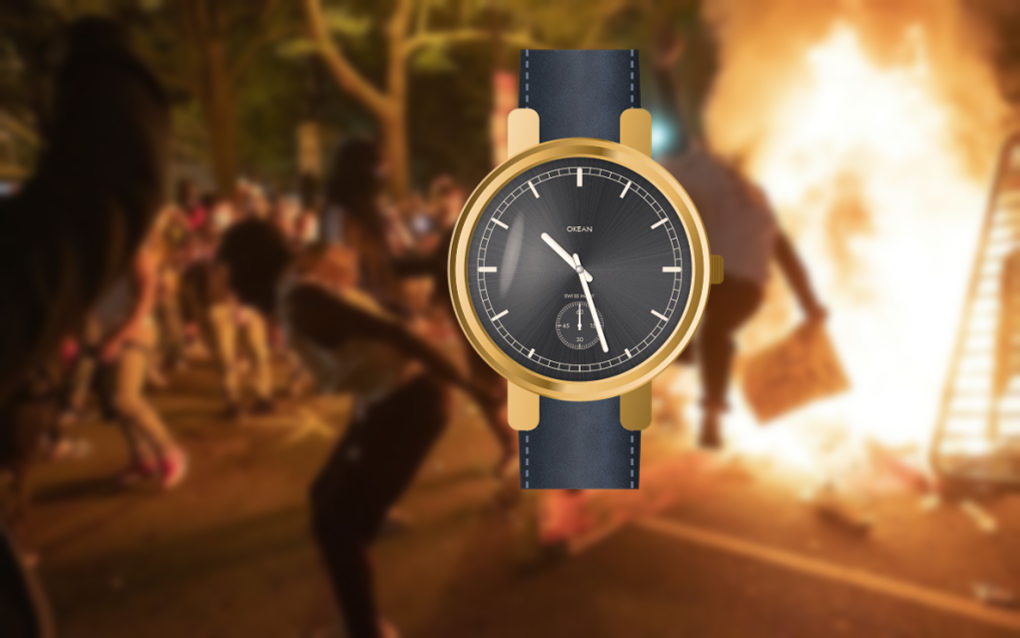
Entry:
10.27
